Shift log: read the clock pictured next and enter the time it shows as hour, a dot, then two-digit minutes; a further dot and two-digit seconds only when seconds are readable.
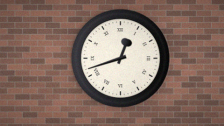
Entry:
12.42
